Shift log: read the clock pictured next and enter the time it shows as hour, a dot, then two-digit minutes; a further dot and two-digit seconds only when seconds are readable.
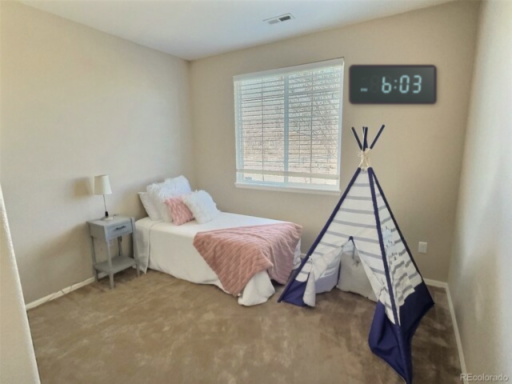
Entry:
6.03
